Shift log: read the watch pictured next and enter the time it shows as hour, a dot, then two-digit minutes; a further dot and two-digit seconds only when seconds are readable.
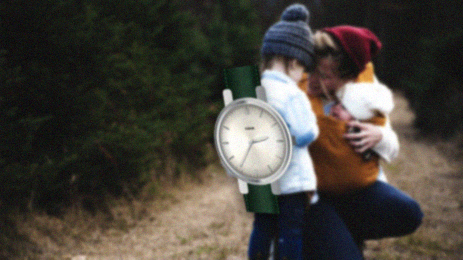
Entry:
2.36
